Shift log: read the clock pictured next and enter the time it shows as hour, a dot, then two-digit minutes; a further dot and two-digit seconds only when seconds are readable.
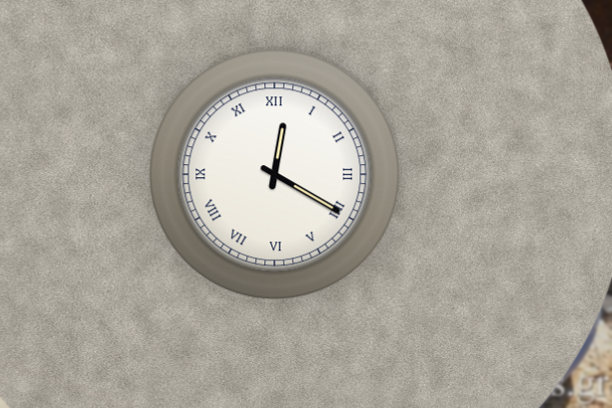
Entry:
12.20
